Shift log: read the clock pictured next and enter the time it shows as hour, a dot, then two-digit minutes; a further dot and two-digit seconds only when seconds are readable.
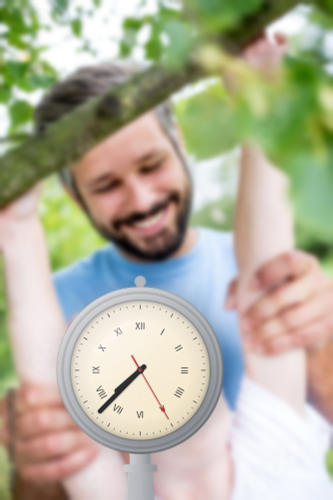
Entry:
7.37.25
